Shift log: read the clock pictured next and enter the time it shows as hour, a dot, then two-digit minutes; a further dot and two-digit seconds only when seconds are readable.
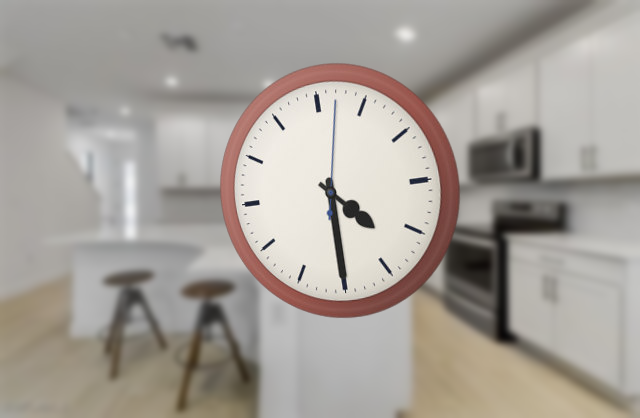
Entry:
4.30.02
